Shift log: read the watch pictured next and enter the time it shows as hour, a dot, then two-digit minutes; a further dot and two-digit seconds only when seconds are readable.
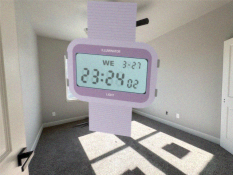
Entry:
23.24.02
